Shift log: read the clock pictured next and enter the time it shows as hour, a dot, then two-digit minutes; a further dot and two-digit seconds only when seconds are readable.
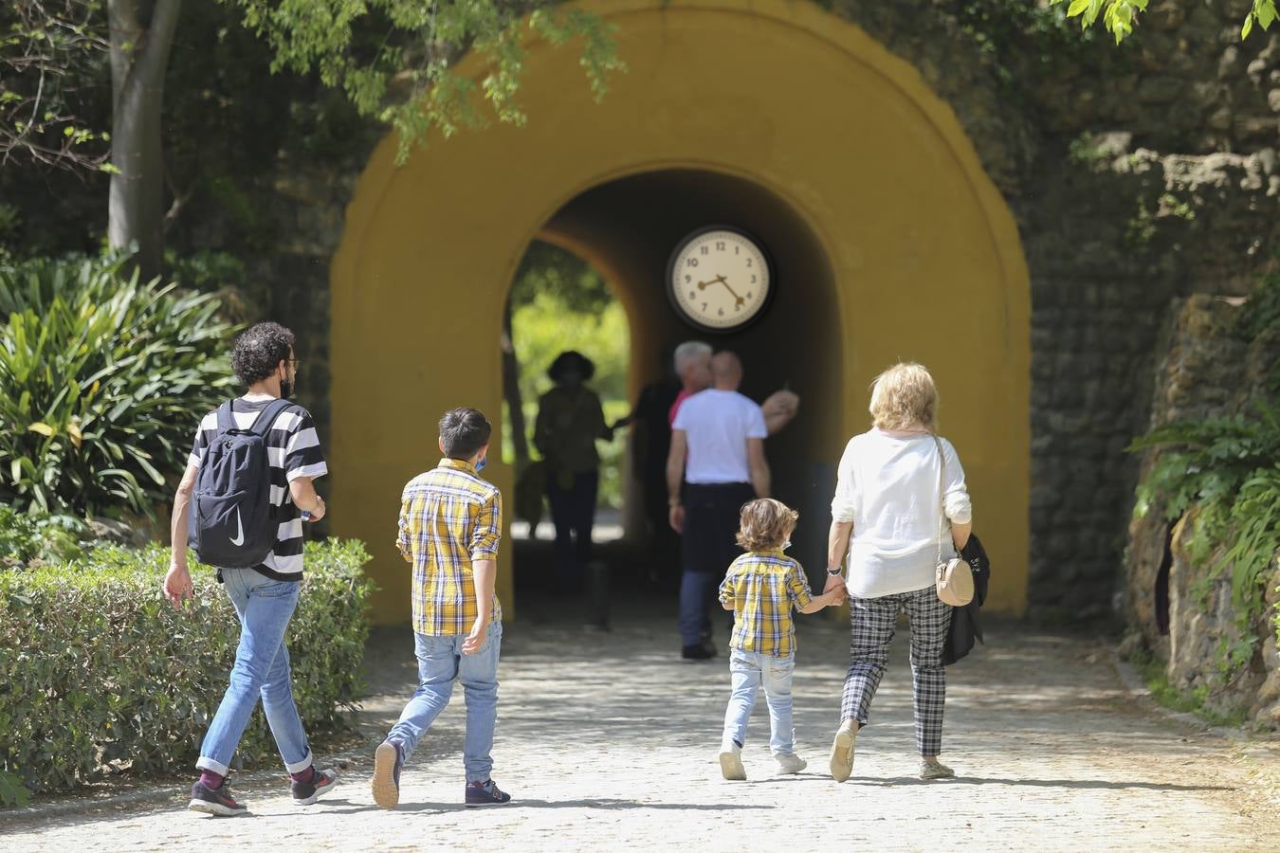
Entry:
8.23
